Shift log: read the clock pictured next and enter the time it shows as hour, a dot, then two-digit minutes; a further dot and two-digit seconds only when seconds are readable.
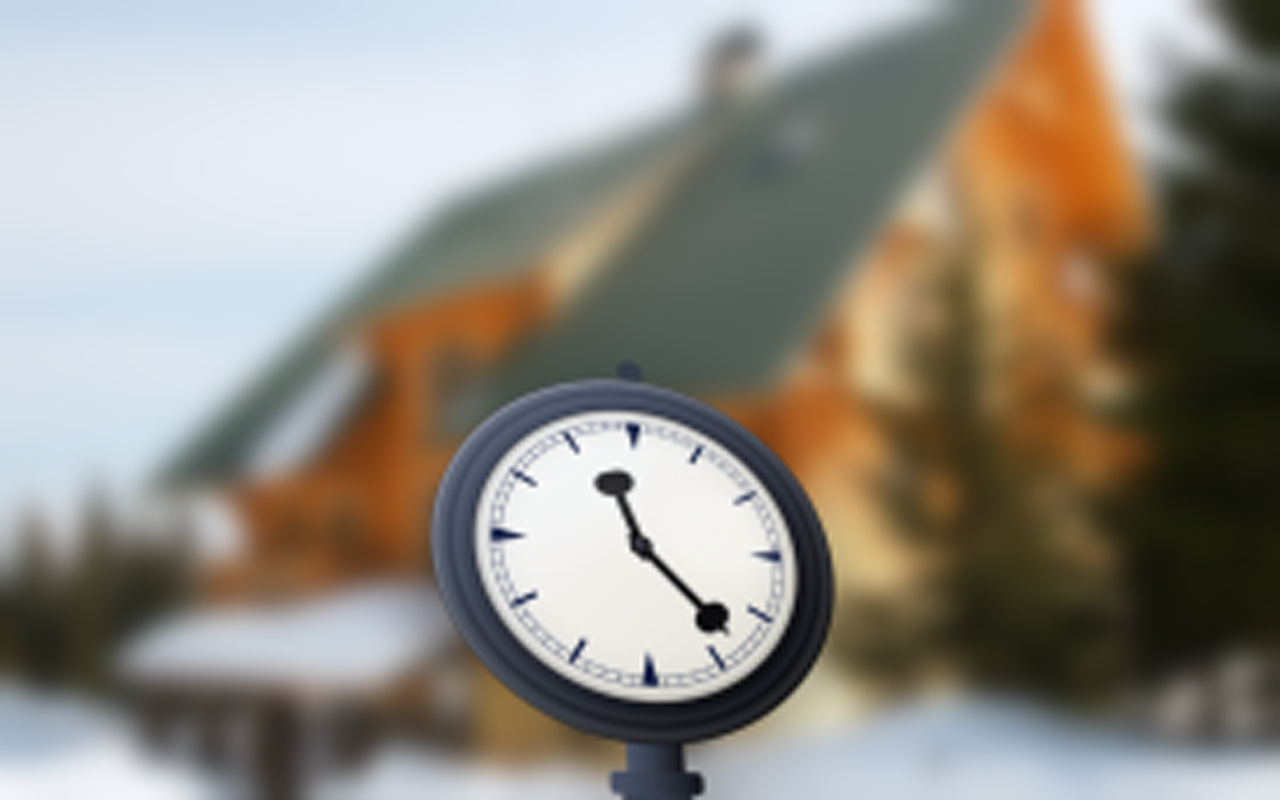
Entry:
11.23
